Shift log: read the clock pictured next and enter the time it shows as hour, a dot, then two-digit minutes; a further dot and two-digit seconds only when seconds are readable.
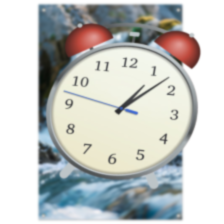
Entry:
1.07.47
